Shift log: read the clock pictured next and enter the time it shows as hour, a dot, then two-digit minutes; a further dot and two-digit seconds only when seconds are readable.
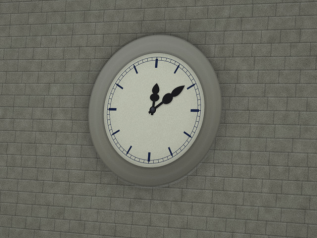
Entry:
12.09
